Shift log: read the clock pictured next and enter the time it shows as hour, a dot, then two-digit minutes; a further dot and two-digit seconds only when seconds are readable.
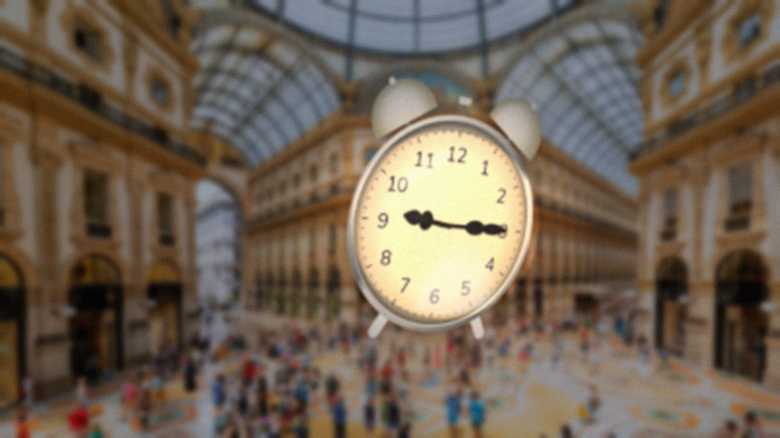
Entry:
9.15
